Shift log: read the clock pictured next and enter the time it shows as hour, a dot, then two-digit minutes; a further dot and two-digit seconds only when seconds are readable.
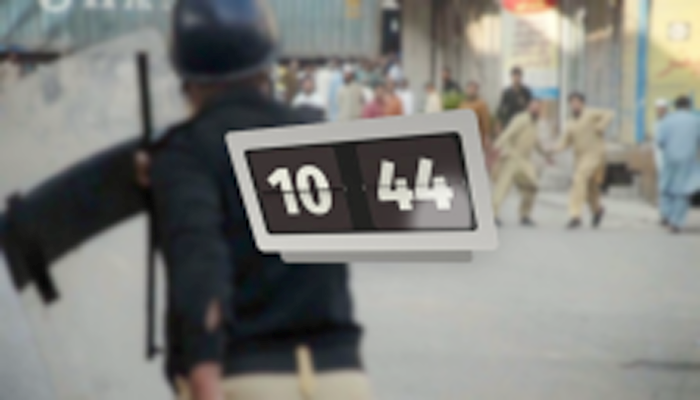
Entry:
10.44
